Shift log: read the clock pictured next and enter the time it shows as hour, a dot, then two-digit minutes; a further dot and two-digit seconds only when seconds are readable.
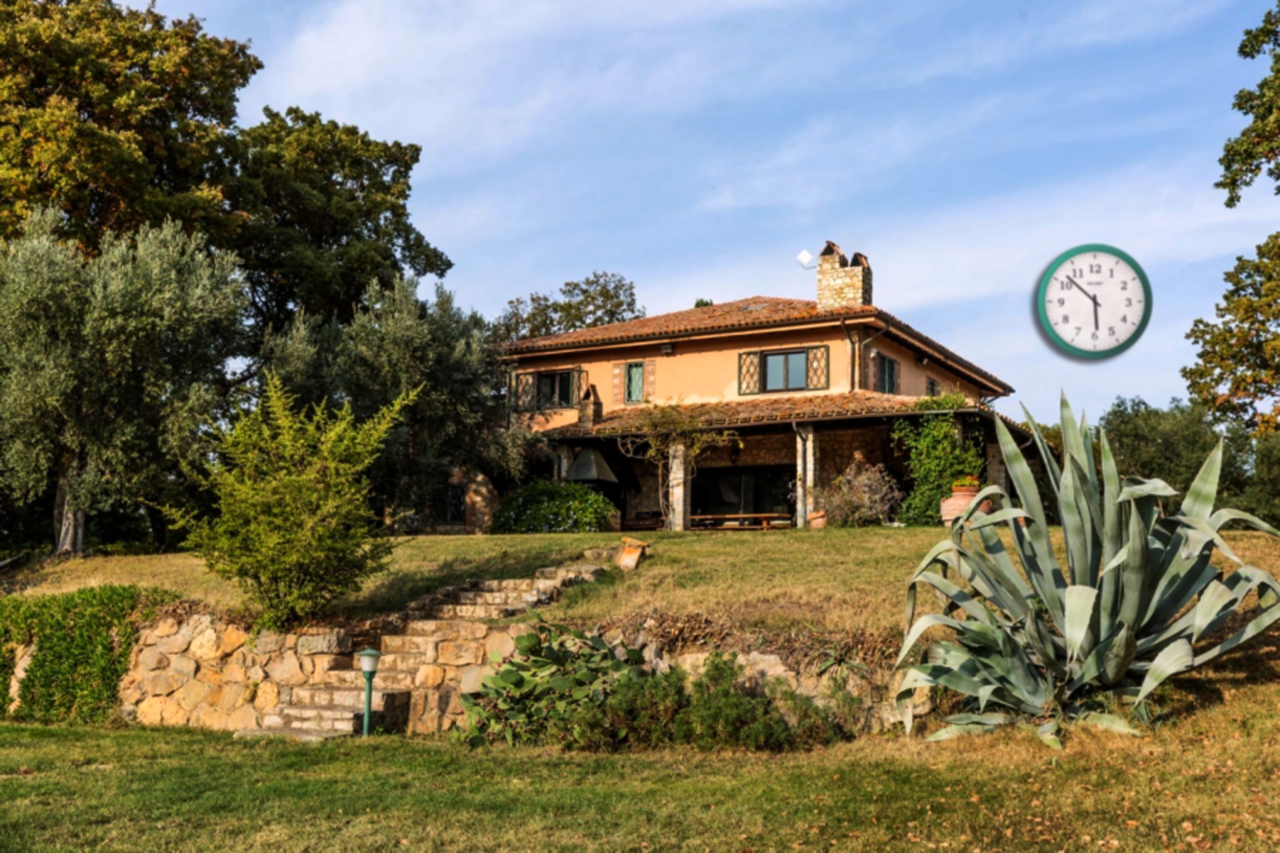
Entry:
5.52
